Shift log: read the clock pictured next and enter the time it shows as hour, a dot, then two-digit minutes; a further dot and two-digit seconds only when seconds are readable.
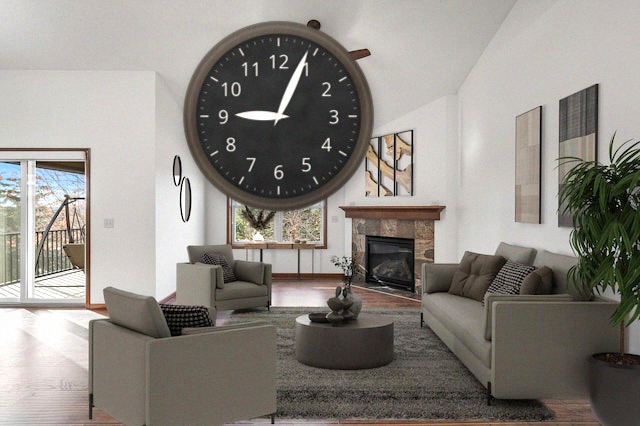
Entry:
9.04
